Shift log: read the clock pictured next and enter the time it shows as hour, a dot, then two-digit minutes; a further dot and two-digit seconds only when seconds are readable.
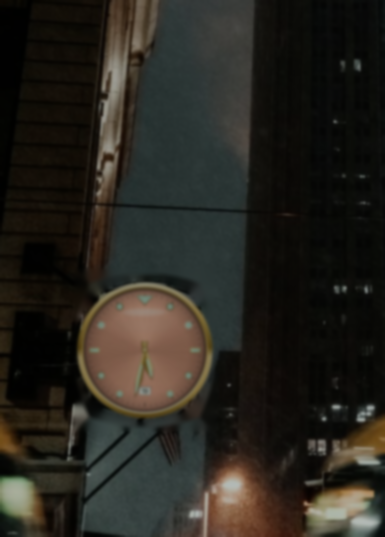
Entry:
5.32
